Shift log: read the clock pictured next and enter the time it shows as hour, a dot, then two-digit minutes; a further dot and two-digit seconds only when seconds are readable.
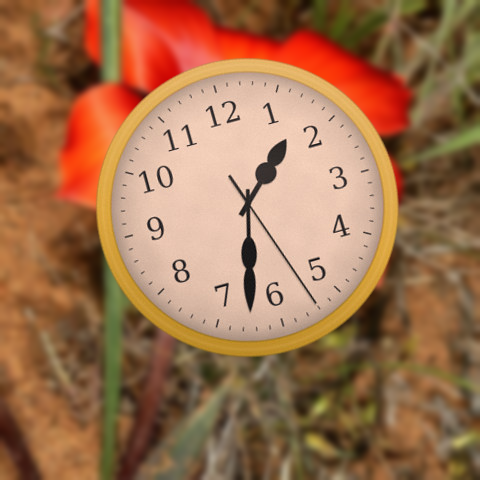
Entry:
1.32.27
